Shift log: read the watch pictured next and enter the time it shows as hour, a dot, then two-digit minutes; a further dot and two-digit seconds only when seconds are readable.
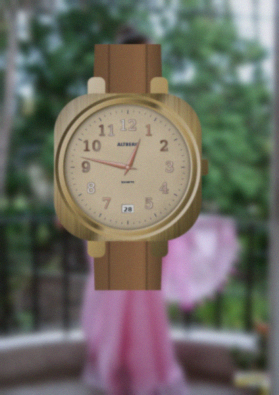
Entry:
12.47
